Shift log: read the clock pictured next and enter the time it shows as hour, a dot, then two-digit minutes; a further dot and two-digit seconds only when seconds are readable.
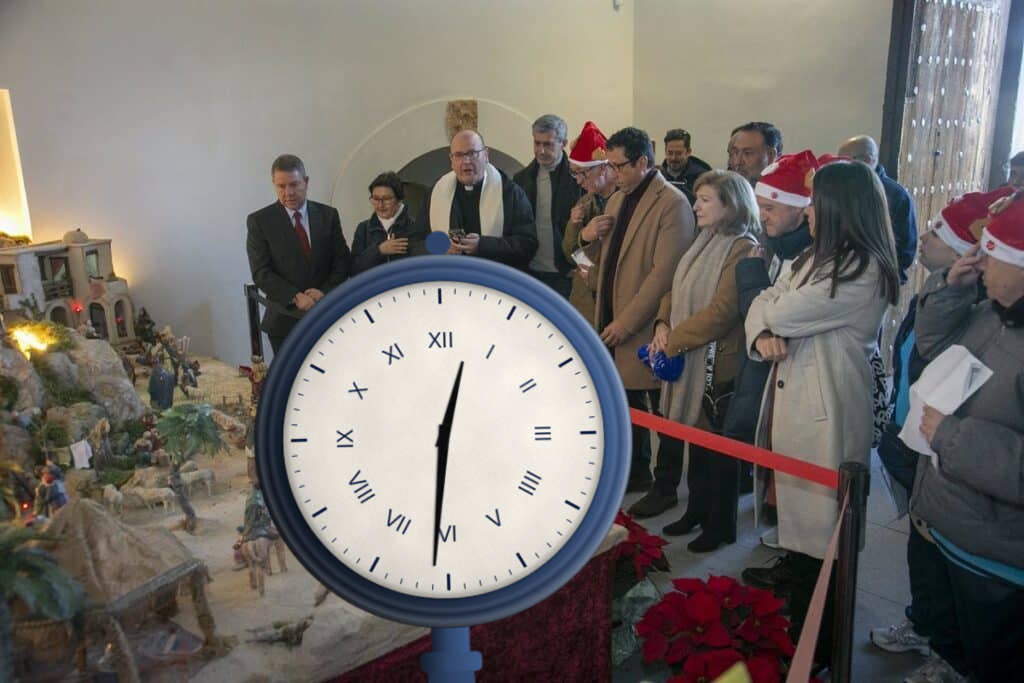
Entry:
12.31
